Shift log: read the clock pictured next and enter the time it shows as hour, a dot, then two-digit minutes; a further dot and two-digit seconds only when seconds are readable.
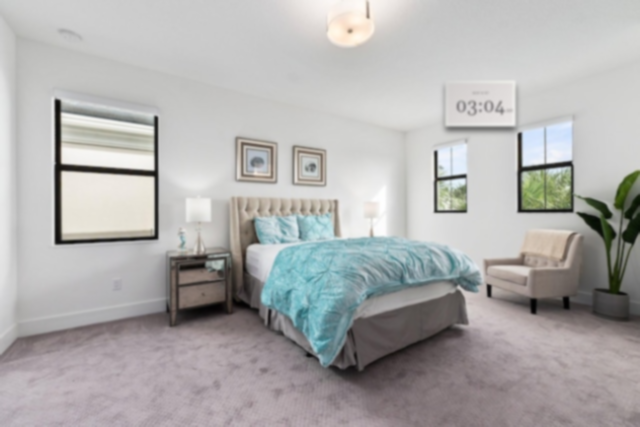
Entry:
3.04
